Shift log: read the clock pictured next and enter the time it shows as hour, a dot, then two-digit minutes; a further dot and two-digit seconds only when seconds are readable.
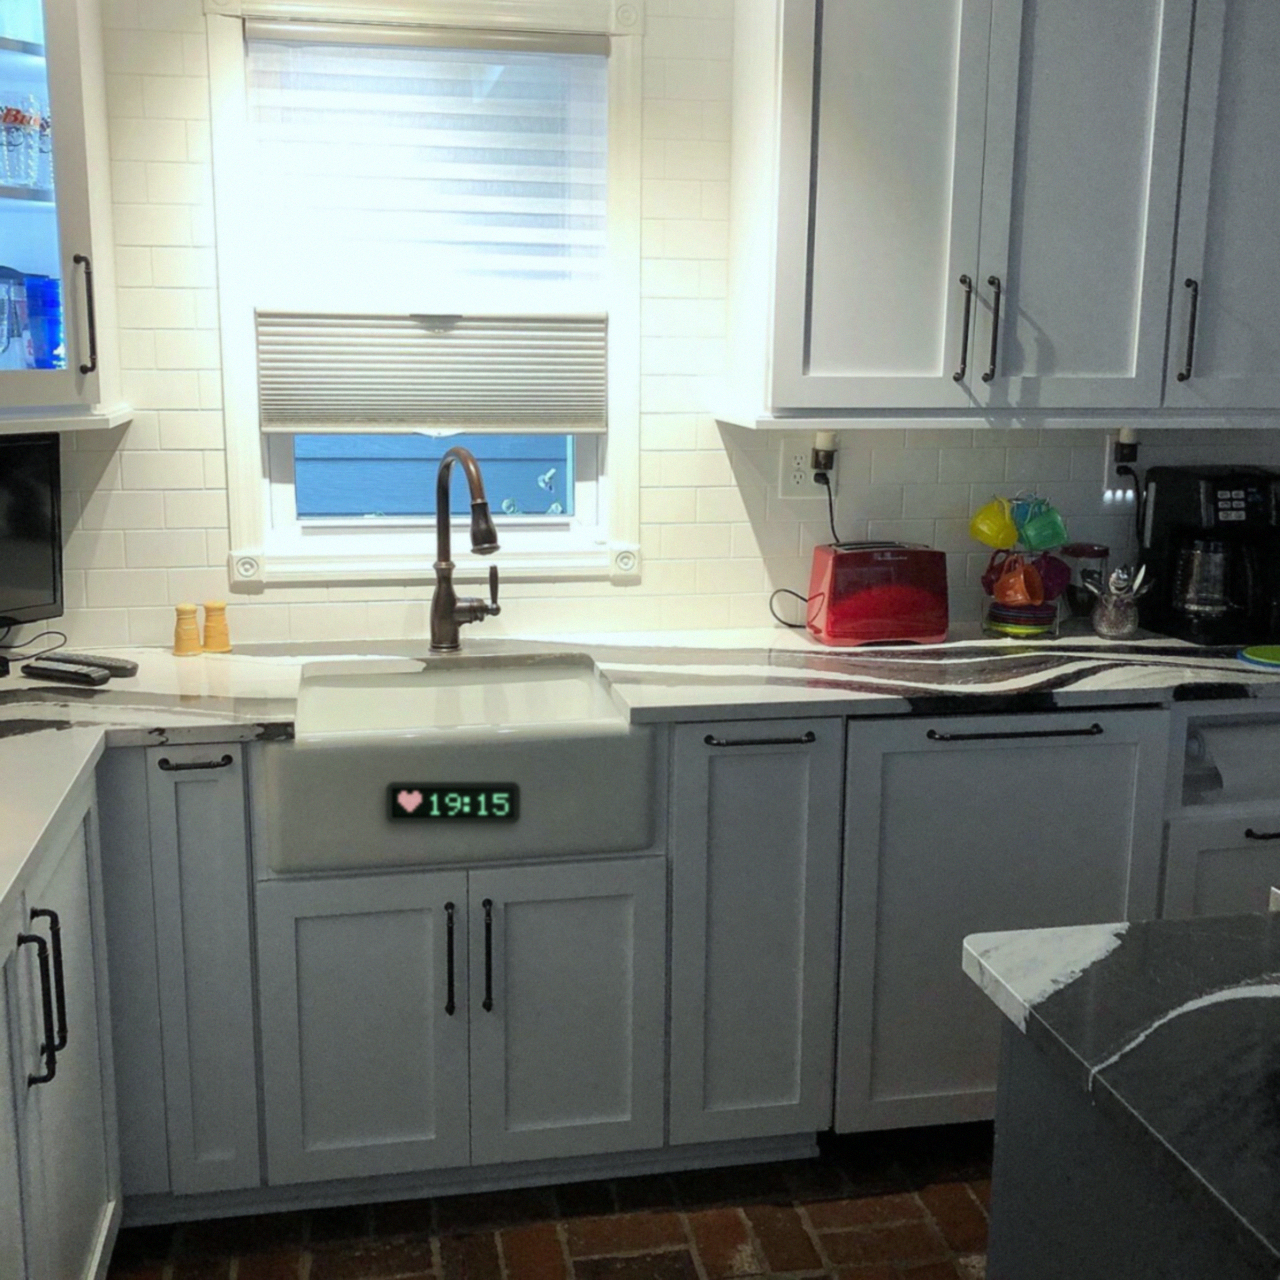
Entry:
19.15
